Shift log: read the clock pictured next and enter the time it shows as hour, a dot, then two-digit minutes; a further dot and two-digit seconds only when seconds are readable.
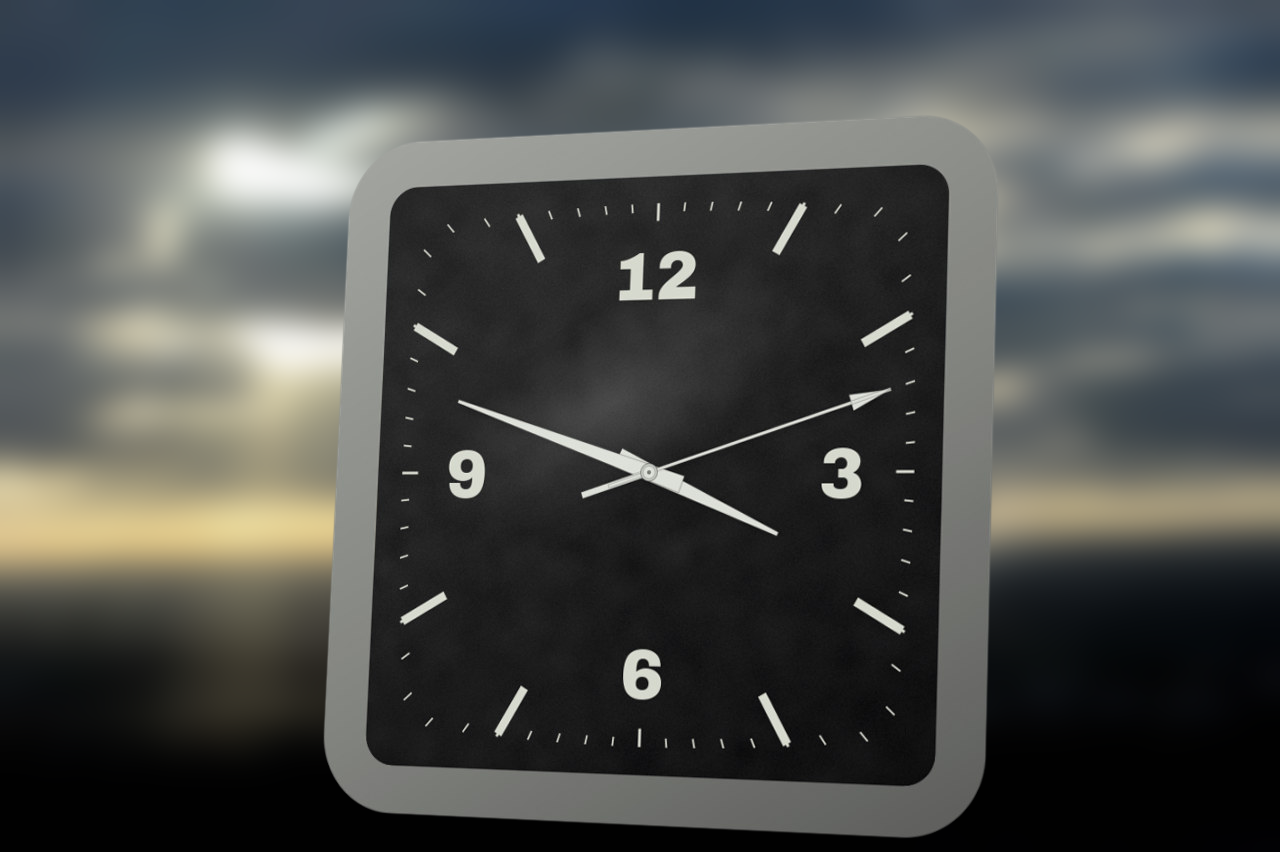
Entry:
3.48.12
